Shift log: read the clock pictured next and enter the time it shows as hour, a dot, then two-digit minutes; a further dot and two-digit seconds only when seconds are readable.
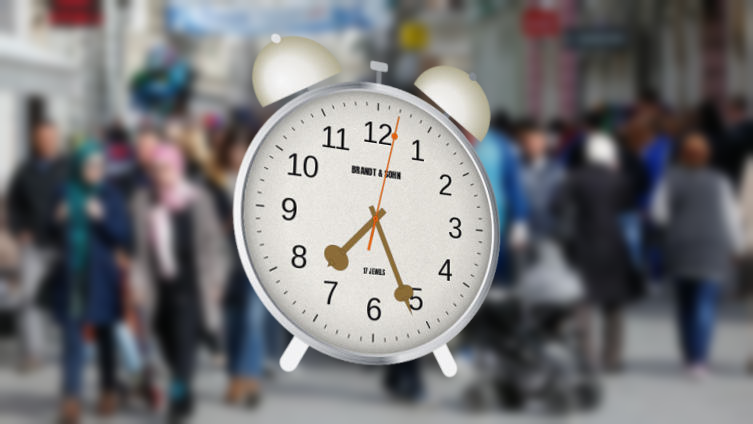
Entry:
7.26.02
